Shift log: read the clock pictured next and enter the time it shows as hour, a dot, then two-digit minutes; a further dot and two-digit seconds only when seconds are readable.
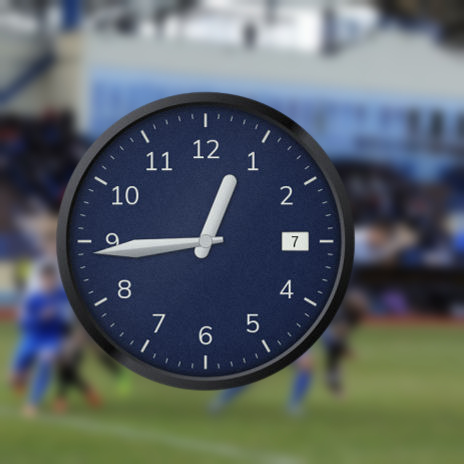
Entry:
12.44
